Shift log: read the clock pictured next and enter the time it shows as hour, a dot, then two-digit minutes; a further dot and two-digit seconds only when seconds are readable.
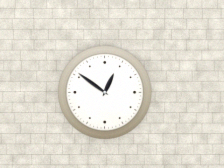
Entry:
12.51
